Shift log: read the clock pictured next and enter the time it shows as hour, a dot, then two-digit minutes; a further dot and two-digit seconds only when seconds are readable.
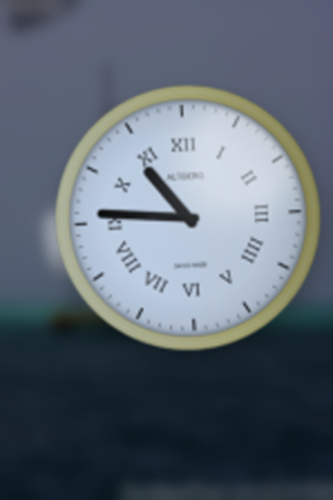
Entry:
10.46
